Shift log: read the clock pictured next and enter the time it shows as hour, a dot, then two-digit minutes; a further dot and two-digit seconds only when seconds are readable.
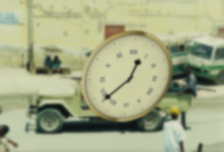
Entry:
12.38
